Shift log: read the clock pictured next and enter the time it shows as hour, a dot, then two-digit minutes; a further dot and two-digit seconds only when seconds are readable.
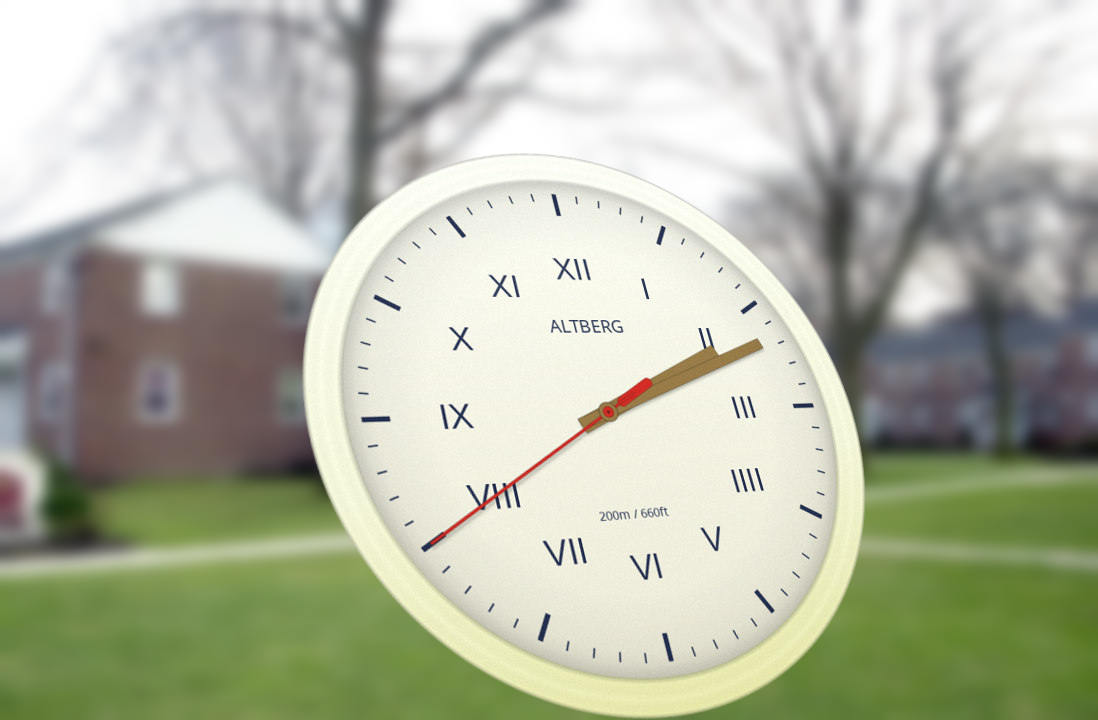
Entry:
2.11.40
